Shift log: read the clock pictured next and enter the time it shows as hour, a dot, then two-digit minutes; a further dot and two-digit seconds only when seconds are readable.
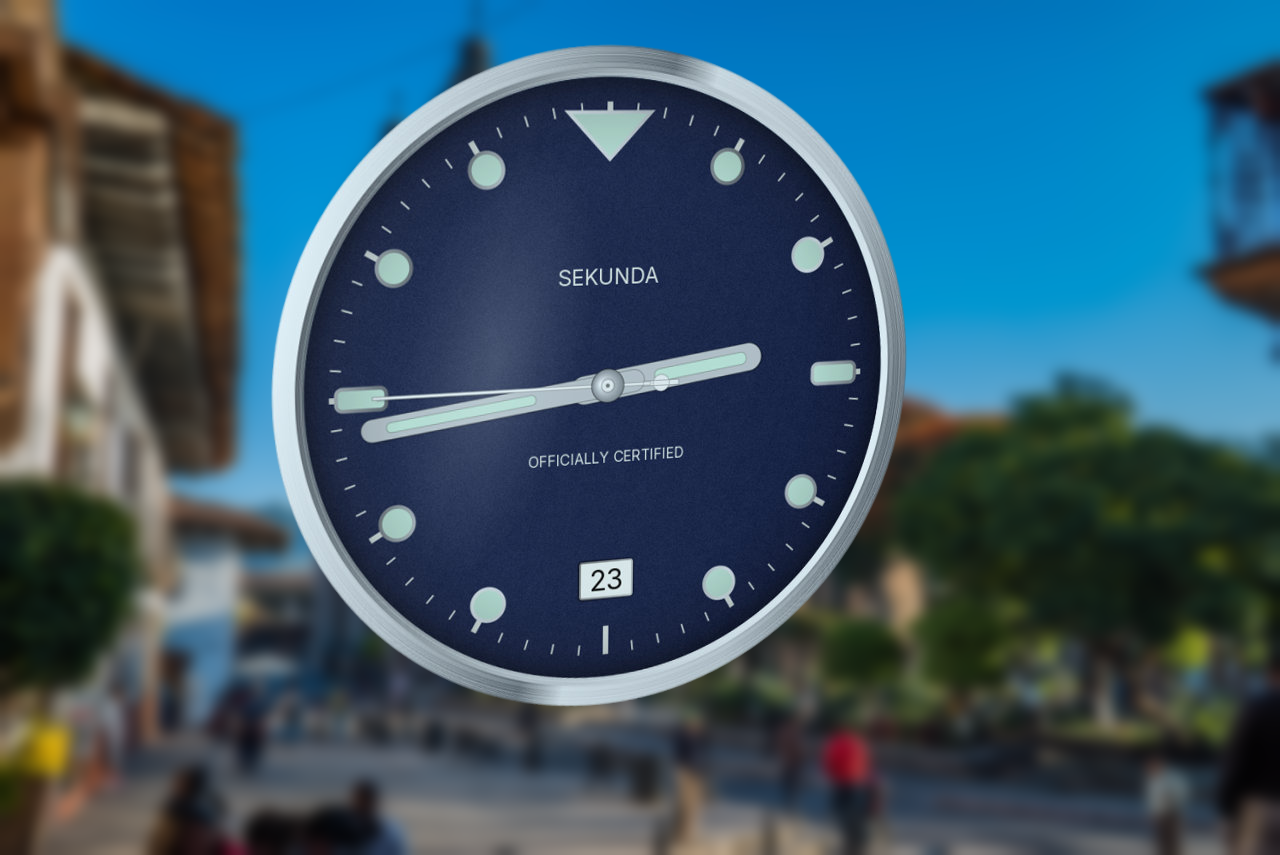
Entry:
2.43.45
